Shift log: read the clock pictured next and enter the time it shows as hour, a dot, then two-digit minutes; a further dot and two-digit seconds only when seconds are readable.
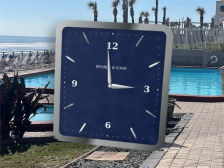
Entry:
2.59
